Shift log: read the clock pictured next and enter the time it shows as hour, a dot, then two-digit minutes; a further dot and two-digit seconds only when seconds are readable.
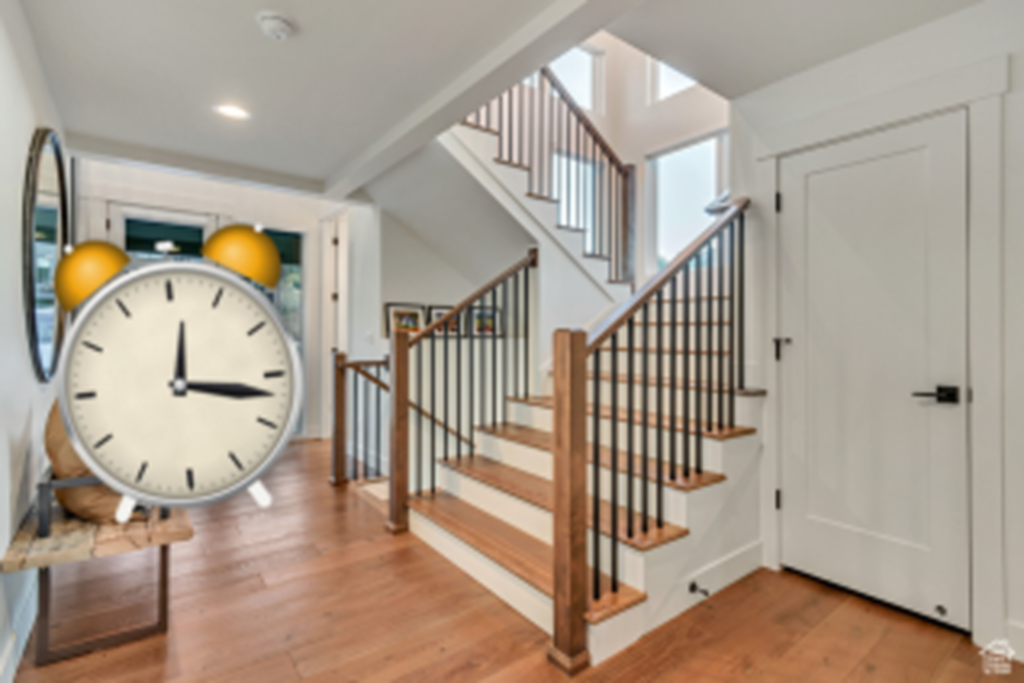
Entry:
12.17
